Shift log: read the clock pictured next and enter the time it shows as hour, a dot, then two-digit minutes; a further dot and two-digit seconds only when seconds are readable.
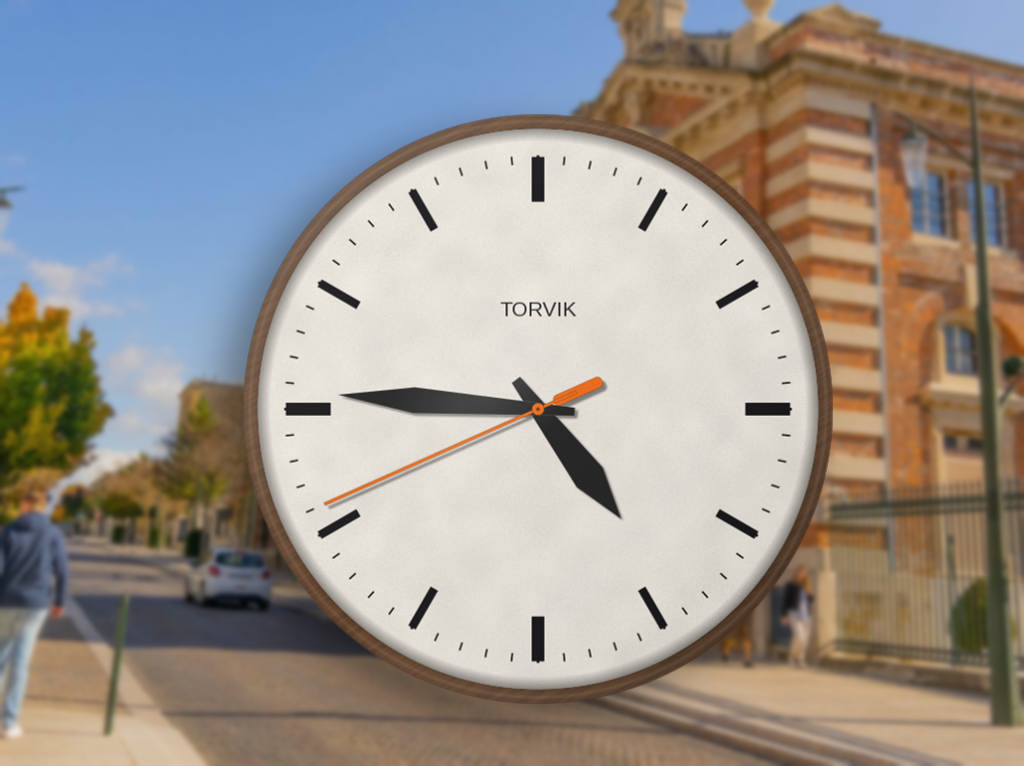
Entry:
4.45.41
